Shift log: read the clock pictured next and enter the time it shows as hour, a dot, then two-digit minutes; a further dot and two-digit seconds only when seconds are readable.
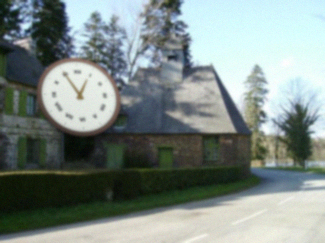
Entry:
12.55
